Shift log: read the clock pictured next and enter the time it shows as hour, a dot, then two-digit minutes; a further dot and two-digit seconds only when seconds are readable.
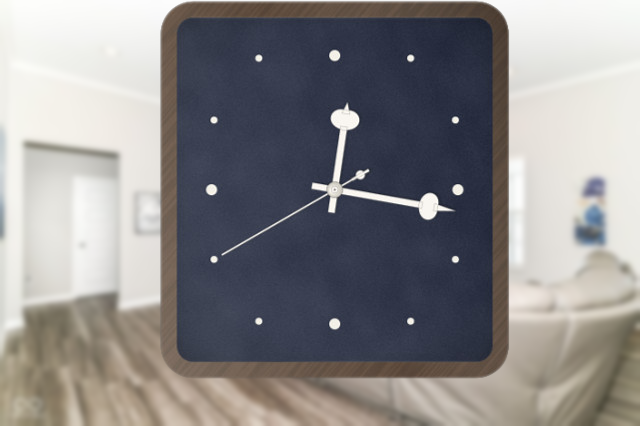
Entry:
12.16.40
